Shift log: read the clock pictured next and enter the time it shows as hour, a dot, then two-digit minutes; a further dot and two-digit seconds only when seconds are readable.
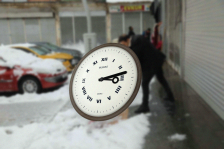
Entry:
3.13
